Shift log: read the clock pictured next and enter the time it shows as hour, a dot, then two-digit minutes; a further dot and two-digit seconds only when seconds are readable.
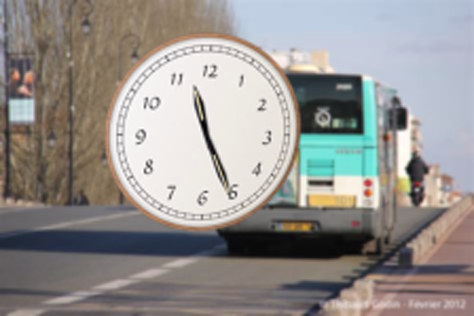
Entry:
11.26
